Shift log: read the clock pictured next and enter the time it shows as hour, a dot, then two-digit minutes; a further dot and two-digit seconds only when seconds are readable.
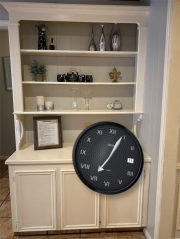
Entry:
7.04
